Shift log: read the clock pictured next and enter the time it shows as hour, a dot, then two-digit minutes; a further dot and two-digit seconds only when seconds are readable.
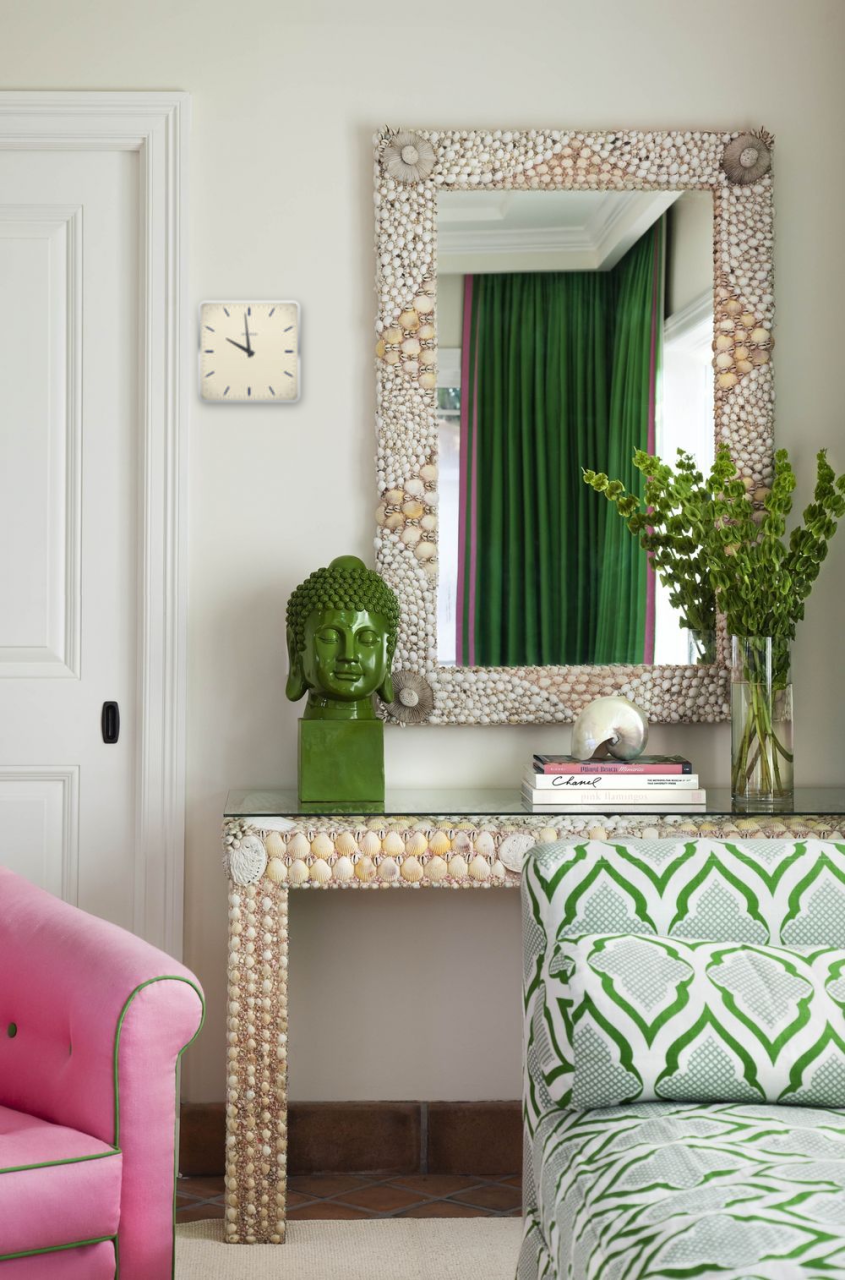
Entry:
9.59
